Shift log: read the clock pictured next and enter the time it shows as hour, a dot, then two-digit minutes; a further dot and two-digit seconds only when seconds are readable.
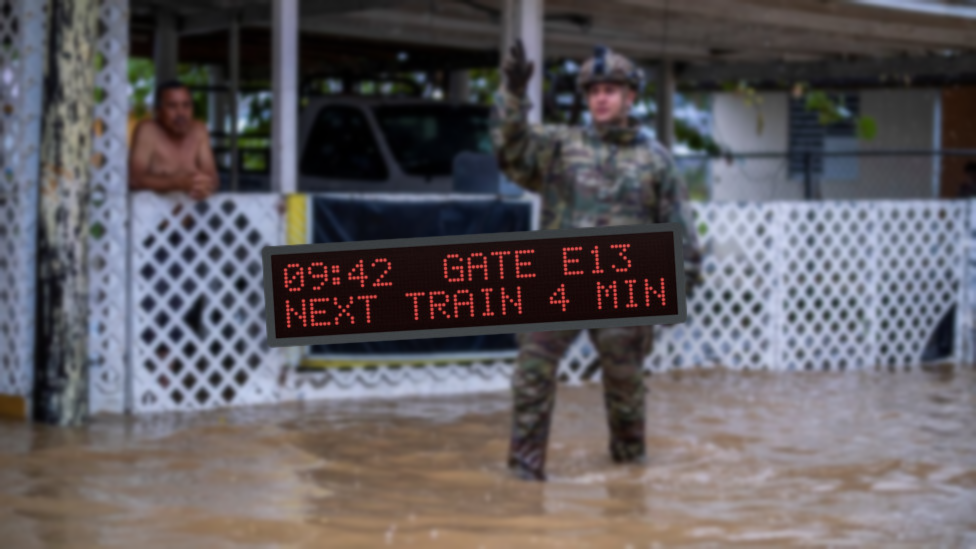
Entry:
9.42
